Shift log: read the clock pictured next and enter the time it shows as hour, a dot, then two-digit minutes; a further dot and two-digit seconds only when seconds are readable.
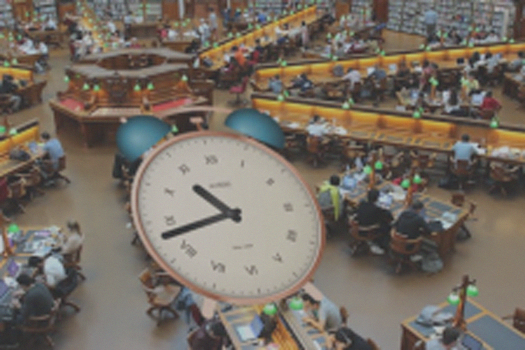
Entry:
10.43
